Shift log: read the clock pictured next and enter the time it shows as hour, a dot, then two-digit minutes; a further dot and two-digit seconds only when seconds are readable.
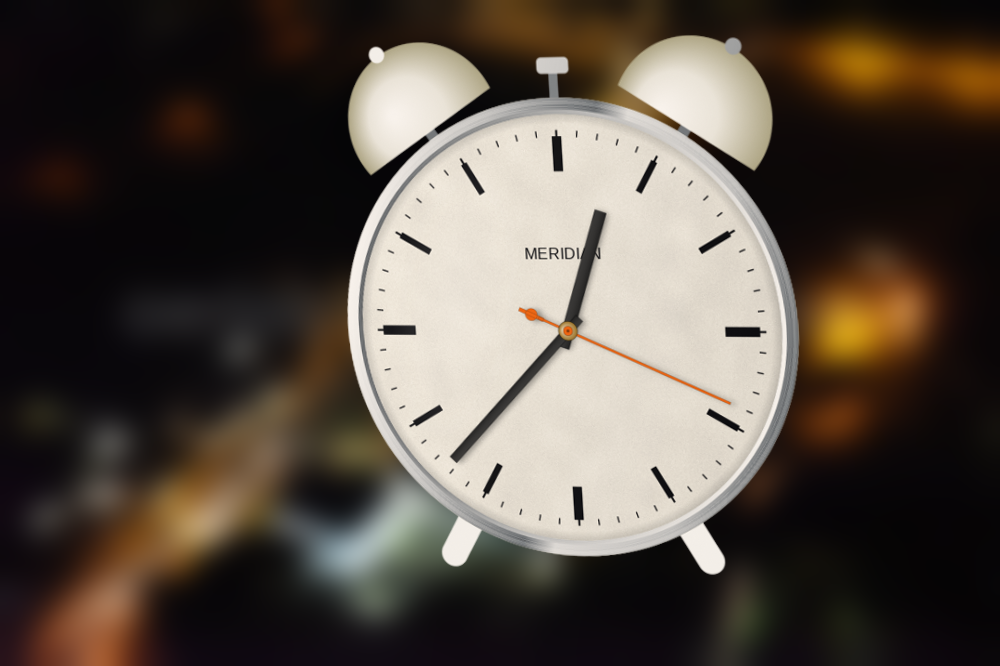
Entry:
12.37.19
